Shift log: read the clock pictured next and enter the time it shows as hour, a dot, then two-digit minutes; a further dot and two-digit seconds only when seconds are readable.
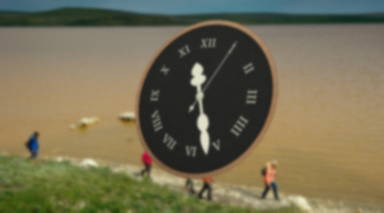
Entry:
11.27.05
